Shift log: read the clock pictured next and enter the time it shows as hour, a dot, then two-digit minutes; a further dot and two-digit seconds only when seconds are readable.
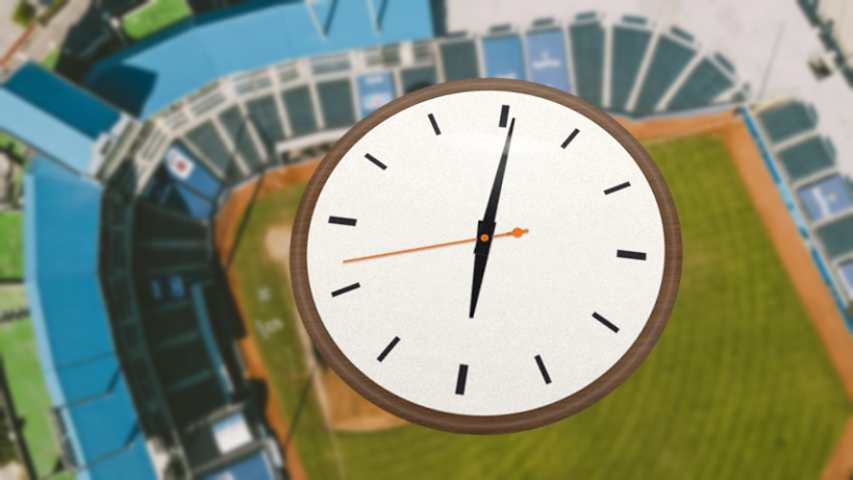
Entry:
6.00.42
